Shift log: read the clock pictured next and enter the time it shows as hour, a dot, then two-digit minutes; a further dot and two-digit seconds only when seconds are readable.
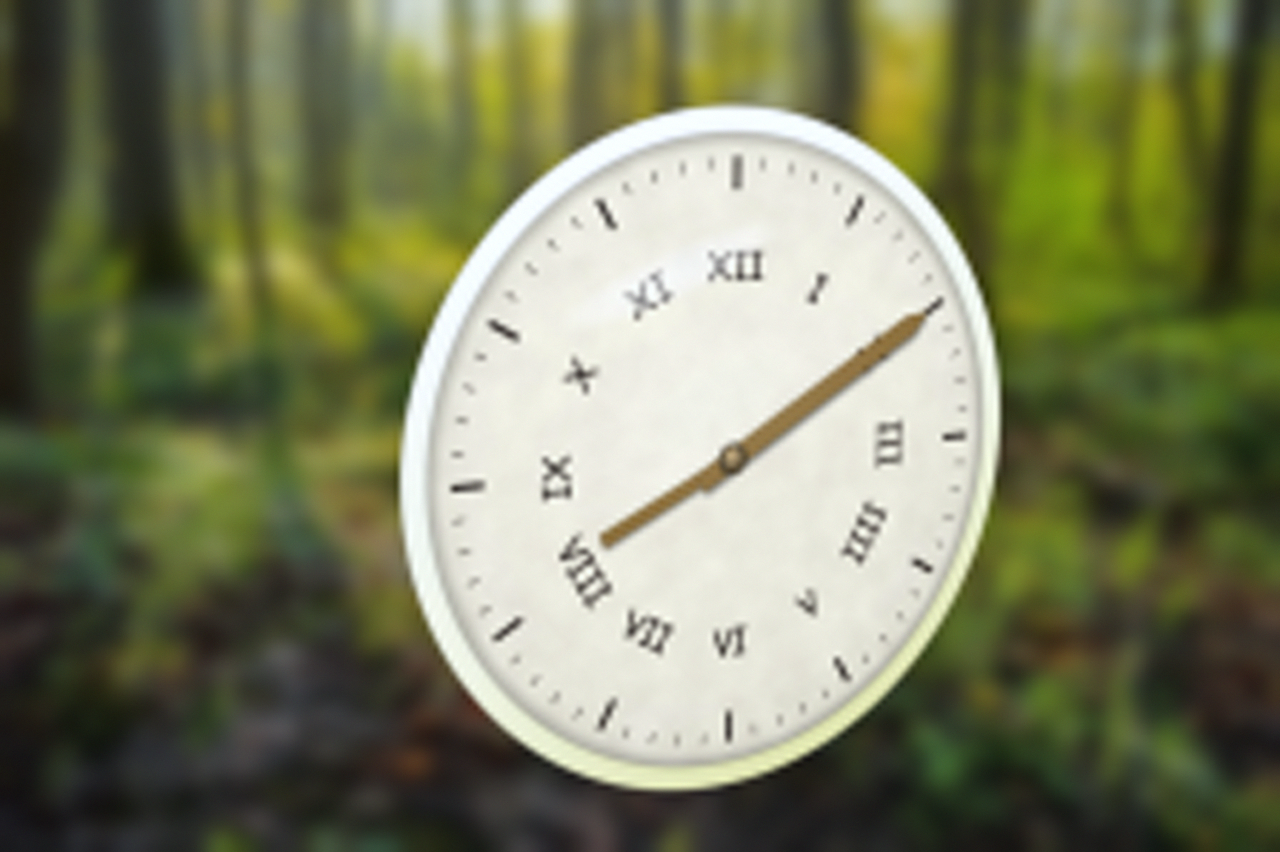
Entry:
8.10
